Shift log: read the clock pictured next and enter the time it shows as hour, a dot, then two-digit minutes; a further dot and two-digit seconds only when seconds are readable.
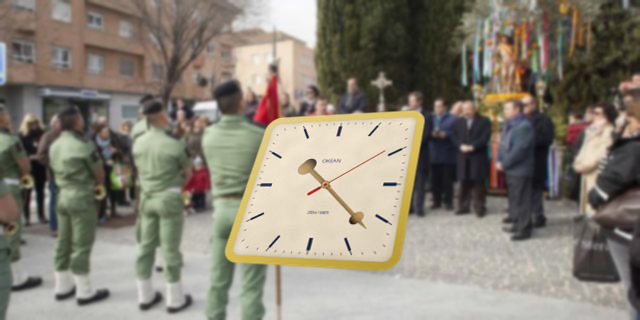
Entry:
10.22.09
